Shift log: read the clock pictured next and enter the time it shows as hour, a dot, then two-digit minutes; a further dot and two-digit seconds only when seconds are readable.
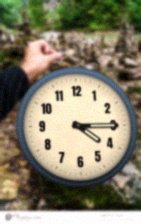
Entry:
4.15
